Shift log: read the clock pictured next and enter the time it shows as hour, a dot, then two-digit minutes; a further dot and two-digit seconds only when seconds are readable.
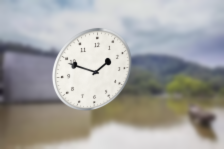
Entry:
1.49
